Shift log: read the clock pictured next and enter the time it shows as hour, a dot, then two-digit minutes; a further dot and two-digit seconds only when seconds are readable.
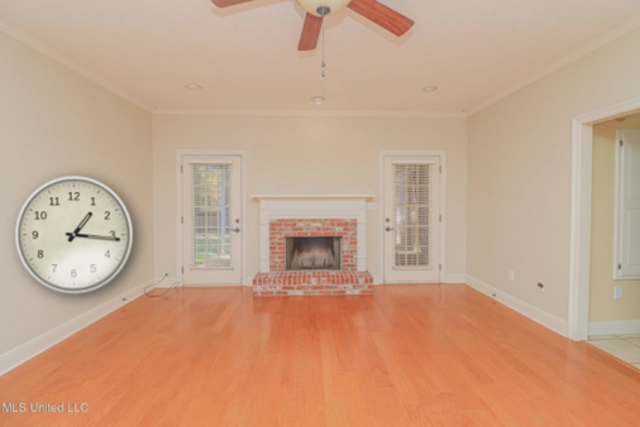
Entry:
1.16
